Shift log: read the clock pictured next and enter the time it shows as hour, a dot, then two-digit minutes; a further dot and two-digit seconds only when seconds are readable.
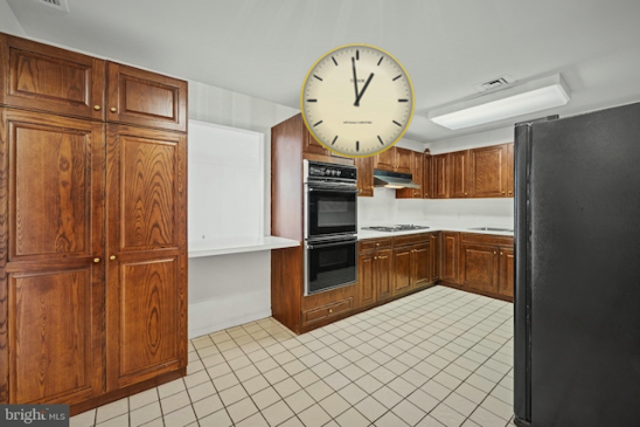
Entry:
12.59
